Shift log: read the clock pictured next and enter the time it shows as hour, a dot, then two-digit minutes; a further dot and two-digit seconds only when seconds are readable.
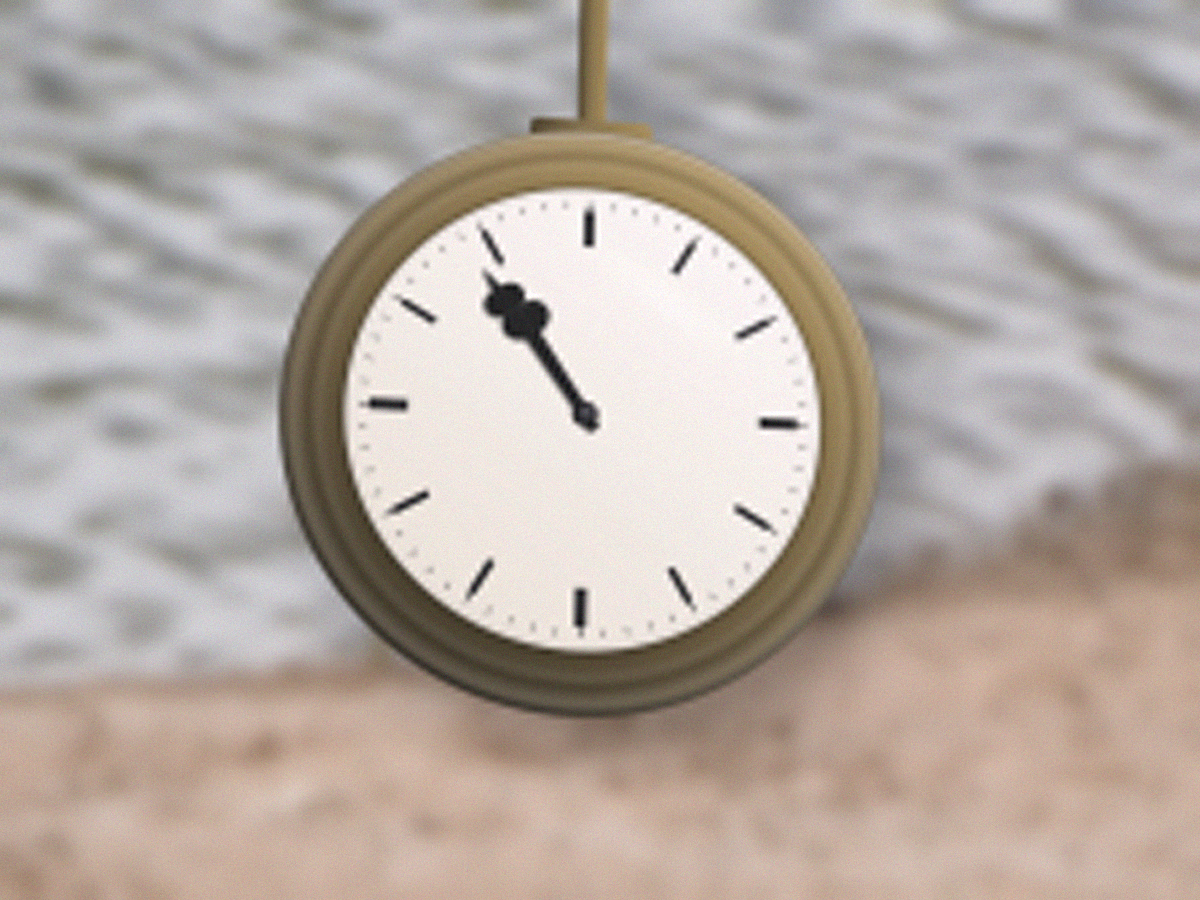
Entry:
10.54
